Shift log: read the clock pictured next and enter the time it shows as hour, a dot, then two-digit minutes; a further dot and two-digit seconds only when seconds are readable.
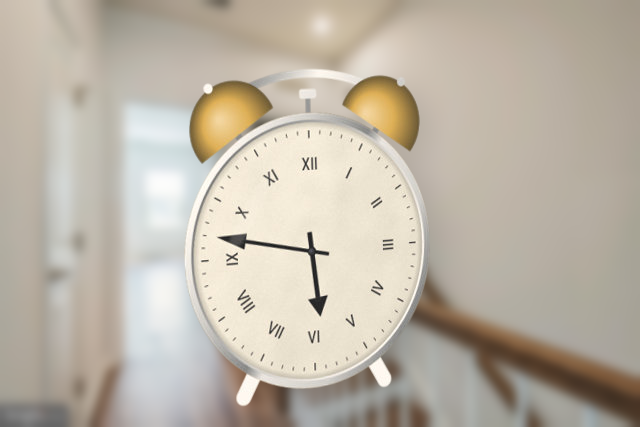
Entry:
5.47
